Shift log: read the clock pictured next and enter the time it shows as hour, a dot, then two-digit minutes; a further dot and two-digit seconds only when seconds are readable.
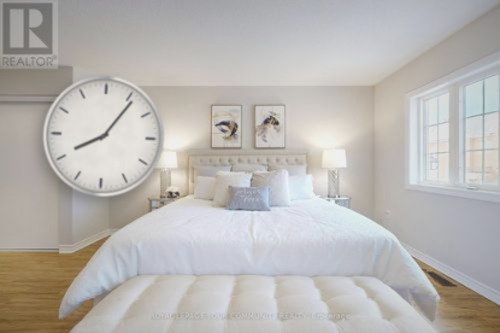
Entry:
8.06
